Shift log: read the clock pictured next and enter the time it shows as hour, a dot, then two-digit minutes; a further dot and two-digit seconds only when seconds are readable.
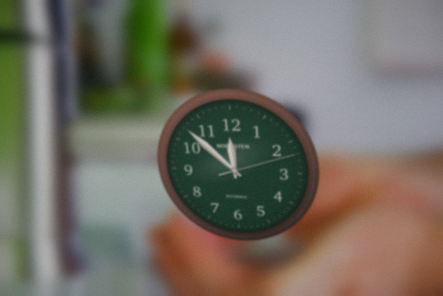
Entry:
11.52.12
